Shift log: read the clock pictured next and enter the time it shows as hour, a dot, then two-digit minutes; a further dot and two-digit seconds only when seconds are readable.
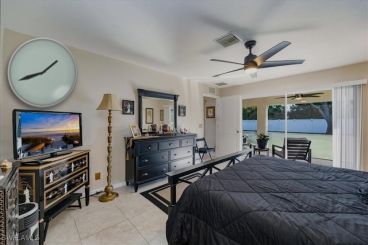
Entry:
1.42
